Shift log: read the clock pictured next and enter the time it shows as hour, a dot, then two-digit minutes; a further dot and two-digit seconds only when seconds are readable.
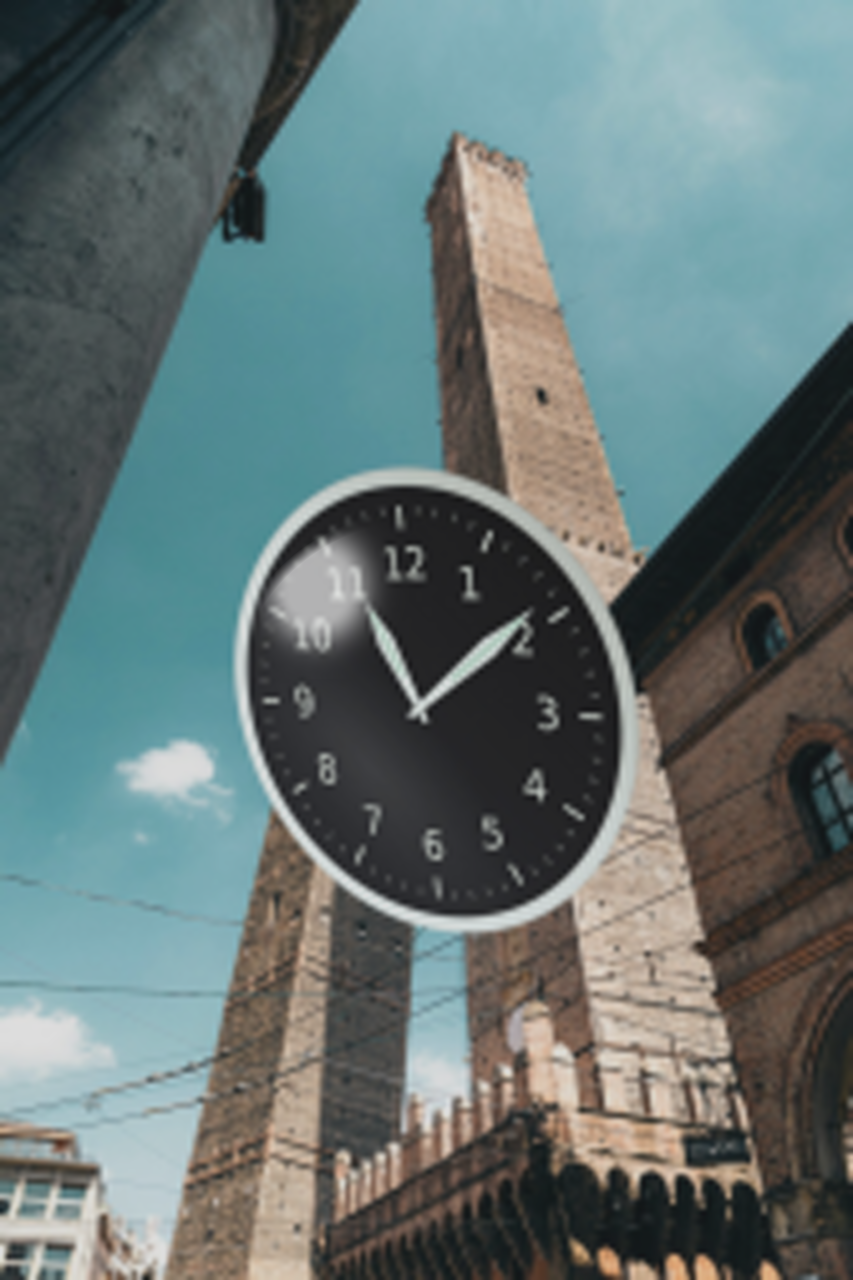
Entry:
11.09
